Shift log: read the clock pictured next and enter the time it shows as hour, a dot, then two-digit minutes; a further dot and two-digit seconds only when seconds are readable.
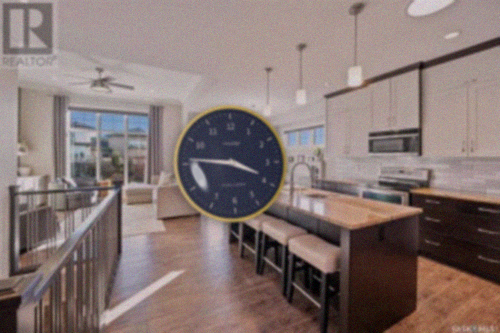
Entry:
3.46
